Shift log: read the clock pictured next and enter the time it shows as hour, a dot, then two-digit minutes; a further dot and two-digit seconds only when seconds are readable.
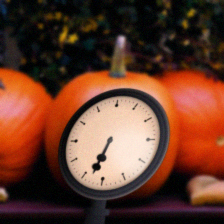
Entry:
6.33
